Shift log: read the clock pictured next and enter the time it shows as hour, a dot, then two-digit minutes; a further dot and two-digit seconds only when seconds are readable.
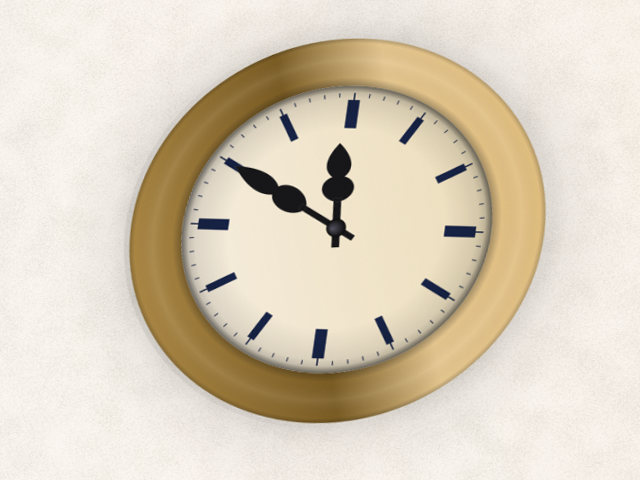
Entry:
11.50
